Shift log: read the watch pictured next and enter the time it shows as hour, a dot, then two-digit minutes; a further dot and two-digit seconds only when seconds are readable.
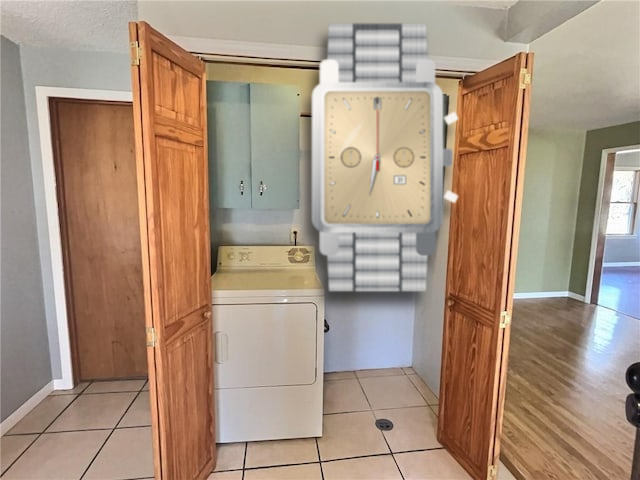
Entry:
6.32
